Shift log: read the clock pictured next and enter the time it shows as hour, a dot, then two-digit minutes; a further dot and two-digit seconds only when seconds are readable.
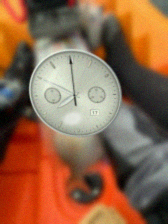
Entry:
7.50
